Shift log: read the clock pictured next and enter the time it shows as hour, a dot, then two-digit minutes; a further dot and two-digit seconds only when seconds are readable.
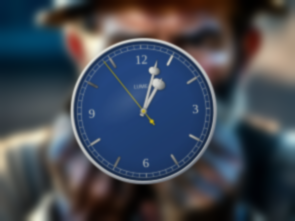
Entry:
1.02.54
